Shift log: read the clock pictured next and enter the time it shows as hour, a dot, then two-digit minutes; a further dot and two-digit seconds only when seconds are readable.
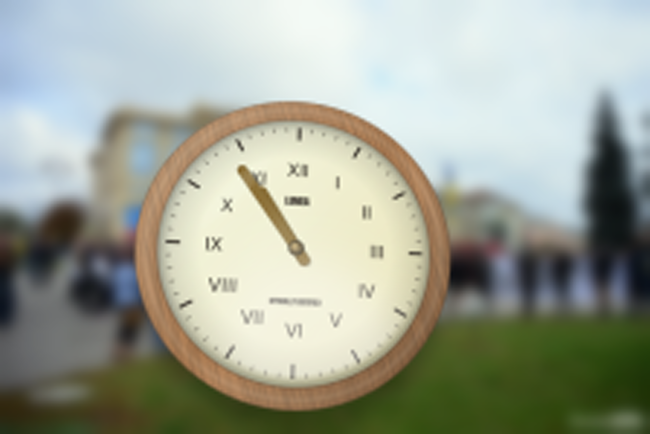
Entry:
10.54
